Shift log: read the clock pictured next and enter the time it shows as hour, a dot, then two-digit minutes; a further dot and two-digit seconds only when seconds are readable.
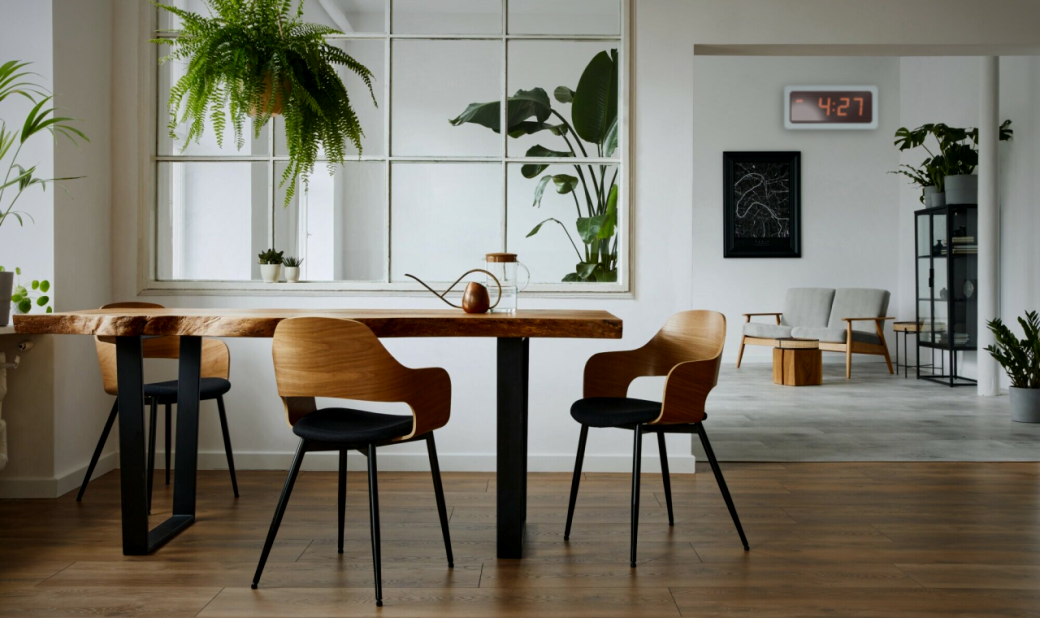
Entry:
4.27
